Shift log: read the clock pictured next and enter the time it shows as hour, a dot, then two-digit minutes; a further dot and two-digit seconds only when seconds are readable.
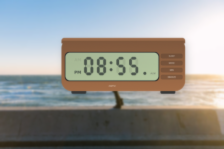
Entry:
8.55
